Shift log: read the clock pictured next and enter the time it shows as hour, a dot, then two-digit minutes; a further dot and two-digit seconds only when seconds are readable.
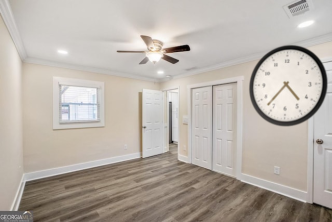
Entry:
4.37
